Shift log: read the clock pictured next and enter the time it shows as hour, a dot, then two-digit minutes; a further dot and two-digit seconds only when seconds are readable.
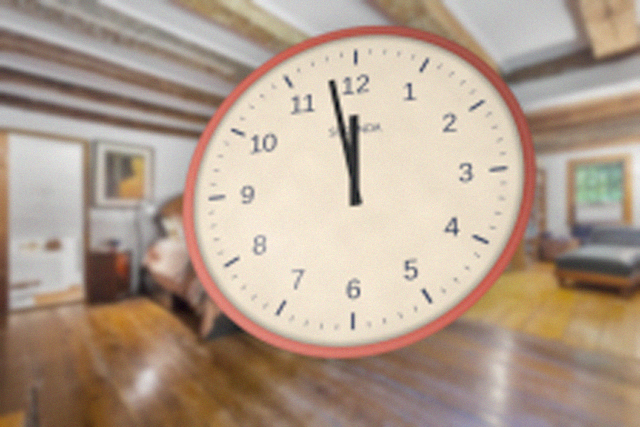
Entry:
11.58
